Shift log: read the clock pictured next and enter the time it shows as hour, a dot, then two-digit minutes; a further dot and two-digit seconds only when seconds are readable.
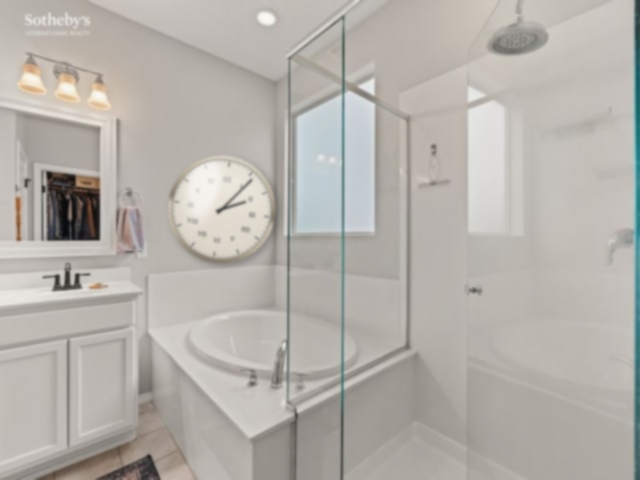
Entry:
2.06
